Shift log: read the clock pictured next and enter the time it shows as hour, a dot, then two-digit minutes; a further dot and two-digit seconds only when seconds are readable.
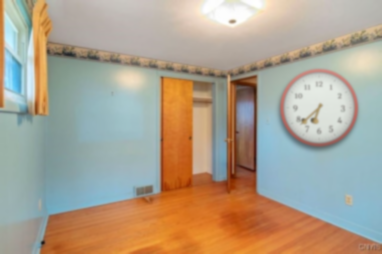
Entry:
6.38
